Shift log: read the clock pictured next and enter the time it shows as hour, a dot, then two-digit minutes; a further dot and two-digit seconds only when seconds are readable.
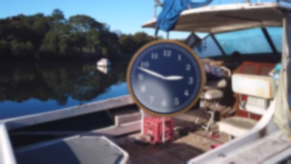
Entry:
2.48
